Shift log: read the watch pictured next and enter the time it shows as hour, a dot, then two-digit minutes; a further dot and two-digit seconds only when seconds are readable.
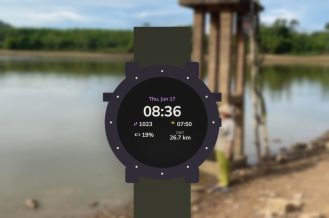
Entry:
8.36
